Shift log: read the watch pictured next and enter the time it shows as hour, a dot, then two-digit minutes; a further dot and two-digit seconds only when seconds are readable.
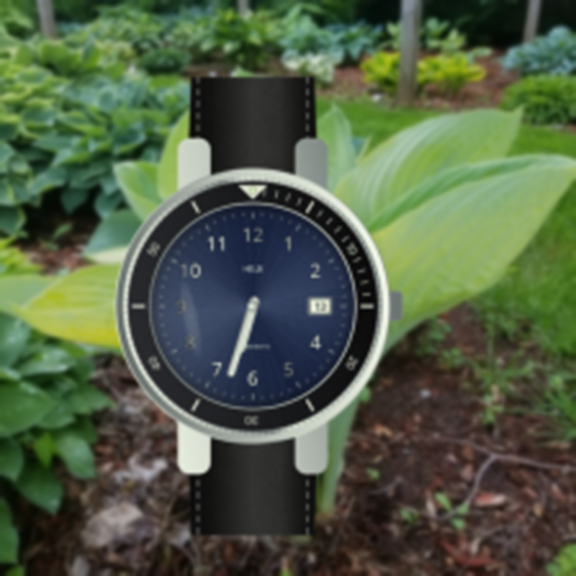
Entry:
6.33
